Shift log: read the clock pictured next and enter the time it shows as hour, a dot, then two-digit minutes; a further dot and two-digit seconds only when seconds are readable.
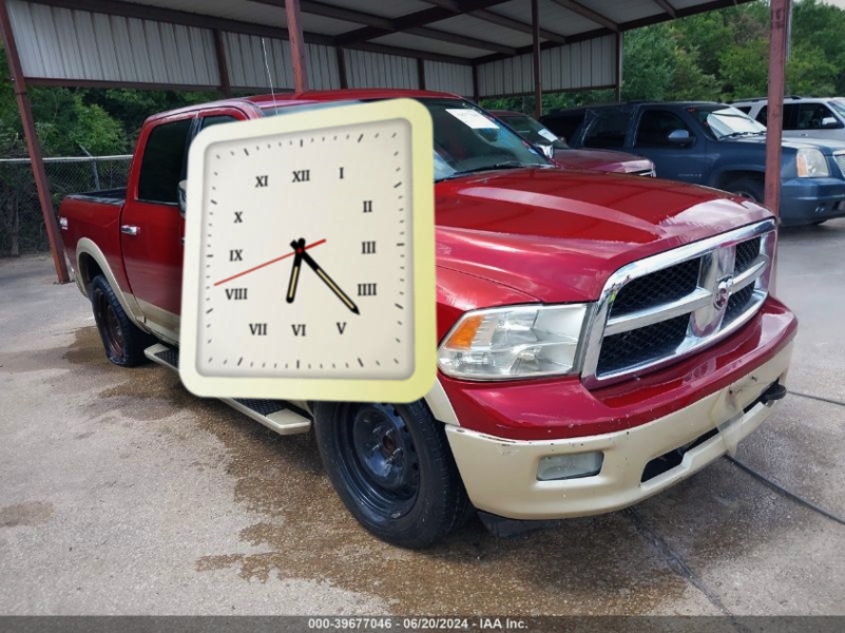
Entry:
6.22.42
